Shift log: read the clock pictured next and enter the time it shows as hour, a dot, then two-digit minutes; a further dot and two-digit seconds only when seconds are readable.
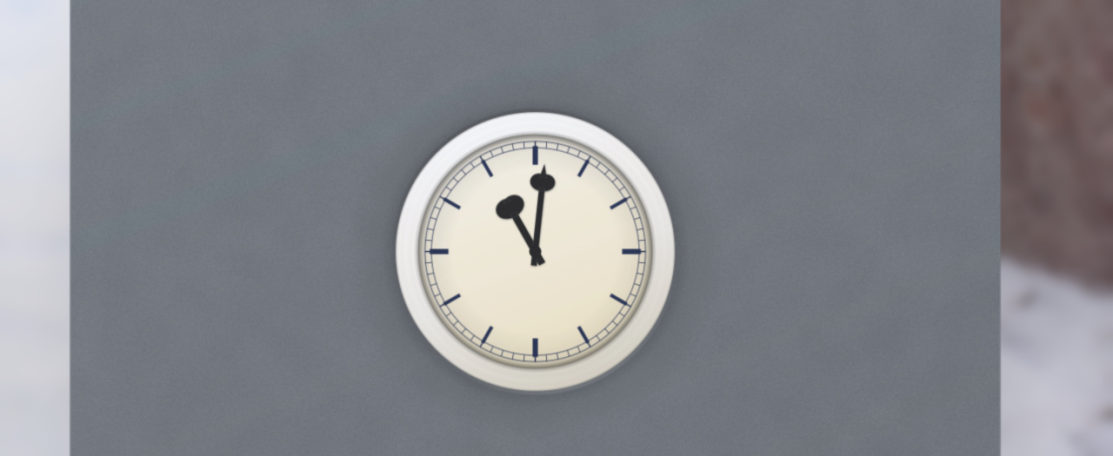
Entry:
11.01
